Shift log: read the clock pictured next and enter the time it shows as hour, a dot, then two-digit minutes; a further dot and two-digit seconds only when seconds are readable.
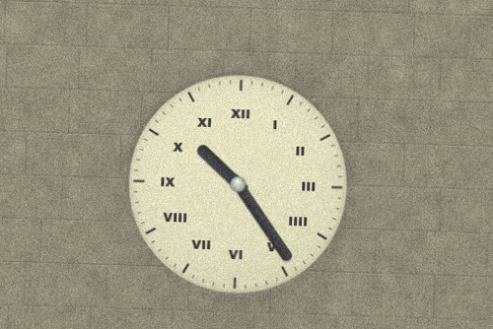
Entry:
10.24
